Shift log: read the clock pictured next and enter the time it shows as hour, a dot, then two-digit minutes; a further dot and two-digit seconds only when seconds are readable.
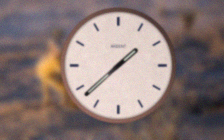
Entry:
1.38
